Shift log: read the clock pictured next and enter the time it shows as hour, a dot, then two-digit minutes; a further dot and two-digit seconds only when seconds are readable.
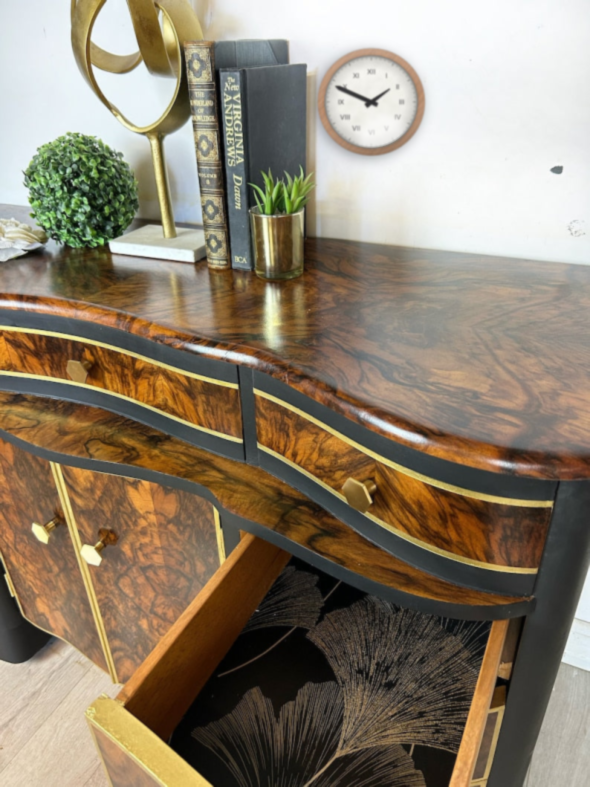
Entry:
1.49
